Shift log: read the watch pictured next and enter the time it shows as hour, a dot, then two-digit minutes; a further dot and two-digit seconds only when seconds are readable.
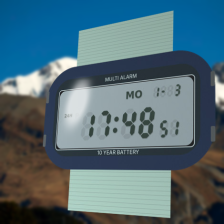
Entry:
17.48.51
